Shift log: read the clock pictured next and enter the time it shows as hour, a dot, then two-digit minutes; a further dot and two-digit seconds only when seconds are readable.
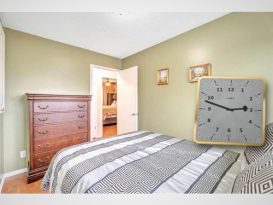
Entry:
2.48
